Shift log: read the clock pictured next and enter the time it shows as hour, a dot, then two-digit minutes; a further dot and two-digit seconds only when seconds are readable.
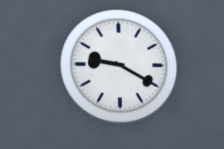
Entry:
9.20
